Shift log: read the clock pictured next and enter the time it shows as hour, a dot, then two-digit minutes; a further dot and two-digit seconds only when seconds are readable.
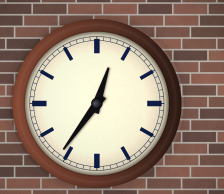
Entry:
12.36
